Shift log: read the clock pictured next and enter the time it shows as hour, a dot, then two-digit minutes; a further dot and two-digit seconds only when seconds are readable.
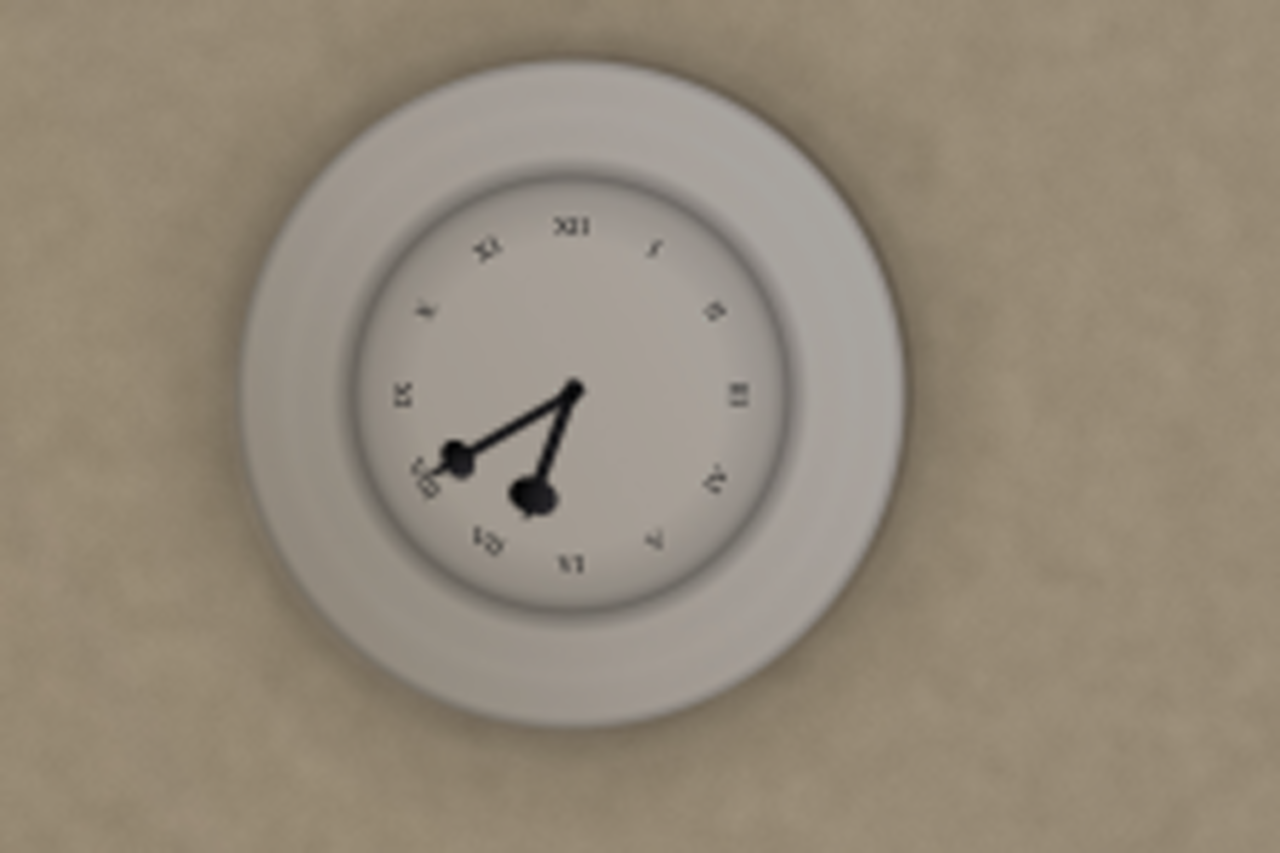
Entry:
6.40
